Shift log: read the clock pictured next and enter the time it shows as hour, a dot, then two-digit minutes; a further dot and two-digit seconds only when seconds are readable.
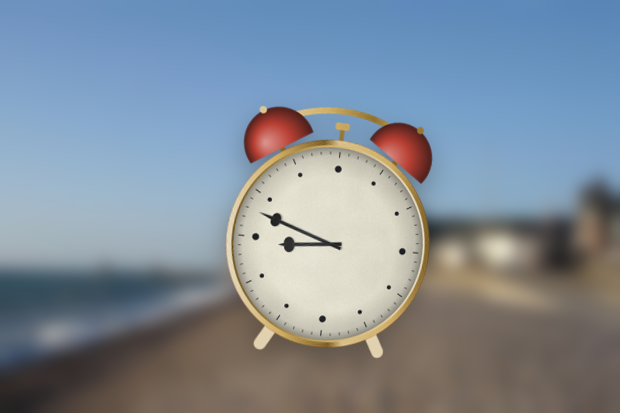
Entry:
8.48
